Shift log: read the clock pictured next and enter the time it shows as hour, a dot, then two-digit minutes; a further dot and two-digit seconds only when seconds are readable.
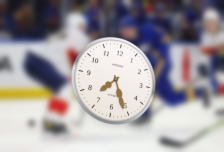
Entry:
7.26
